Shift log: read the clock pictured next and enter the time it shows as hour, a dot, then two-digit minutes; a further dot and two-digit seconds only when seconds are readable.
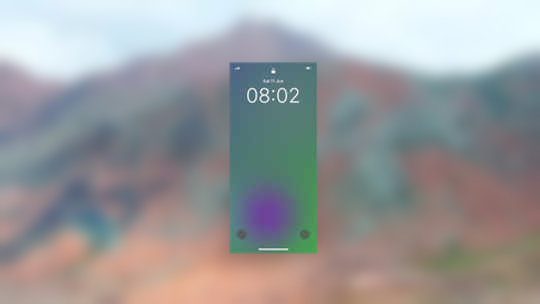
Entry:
8.02
